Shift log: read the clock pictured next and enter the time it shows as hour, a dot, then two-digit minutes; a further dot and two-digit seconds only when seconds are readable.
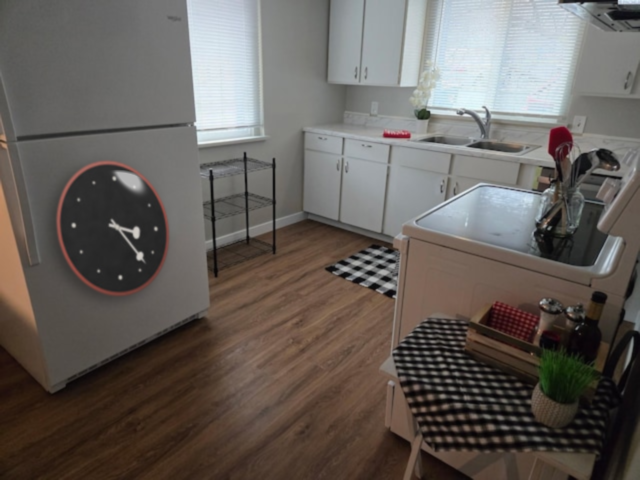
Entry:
3.23
